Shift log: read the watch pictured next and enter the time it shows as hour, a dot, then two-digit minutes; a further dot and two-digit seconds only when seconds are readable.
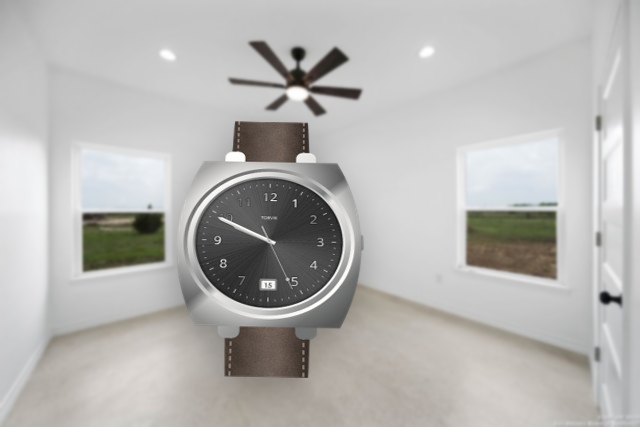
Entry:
9.49.26
